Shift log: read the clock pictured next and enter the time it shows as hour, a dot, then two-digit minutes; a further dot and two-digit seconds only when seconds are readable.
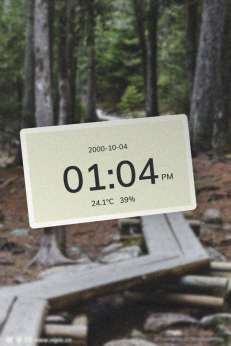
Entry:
1.04
